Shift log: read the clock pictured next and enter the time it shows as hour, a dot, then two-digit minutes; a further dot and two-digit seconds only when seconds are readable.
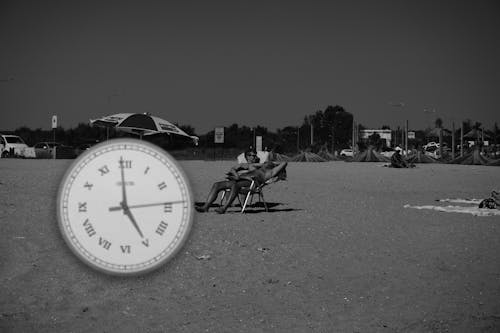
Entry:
4.59.14
